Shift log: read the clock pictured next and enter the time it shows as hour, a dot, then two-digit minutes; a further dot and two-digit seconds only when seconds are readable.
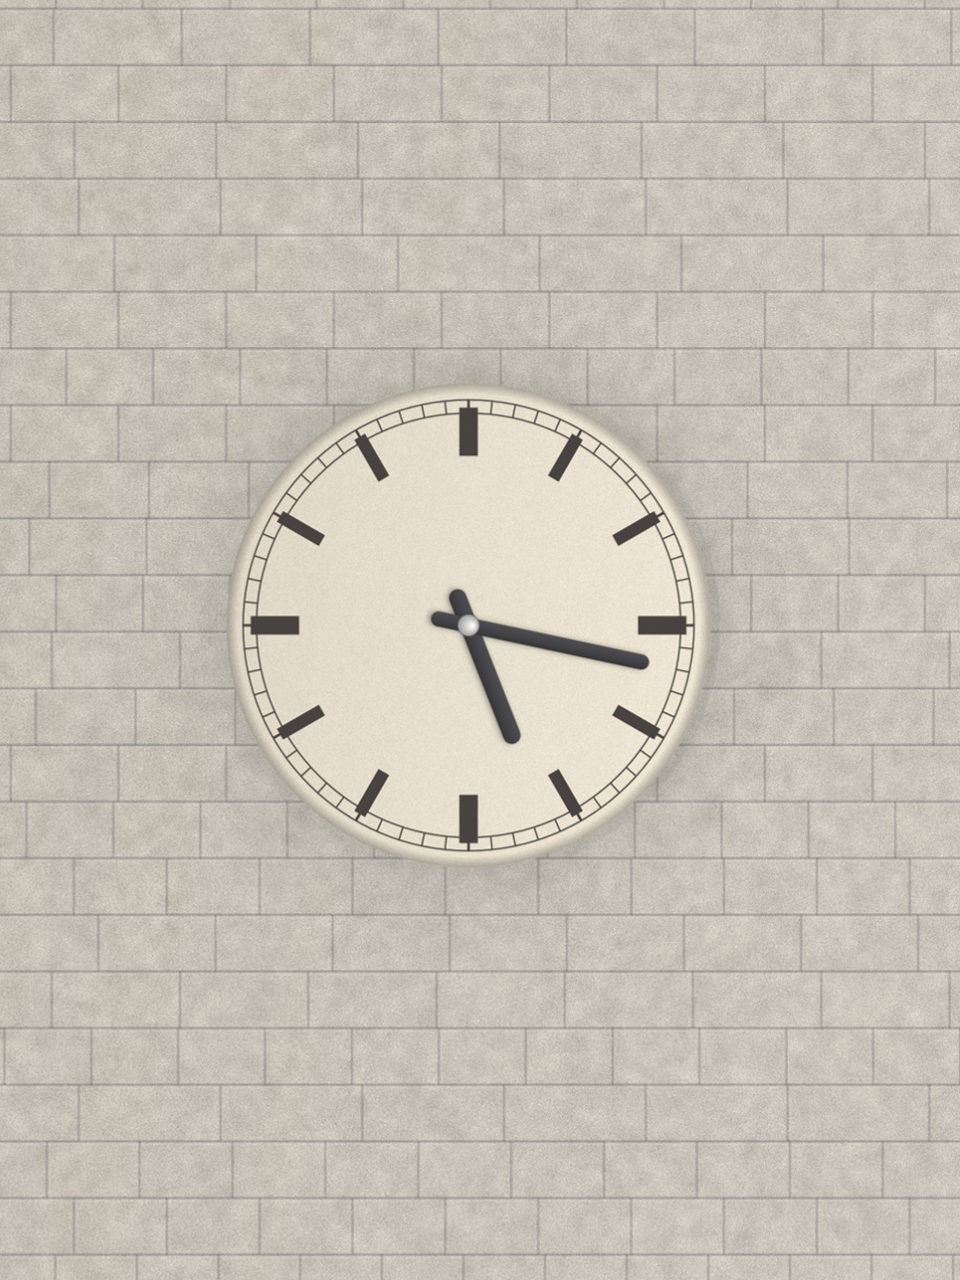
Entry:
5.17
